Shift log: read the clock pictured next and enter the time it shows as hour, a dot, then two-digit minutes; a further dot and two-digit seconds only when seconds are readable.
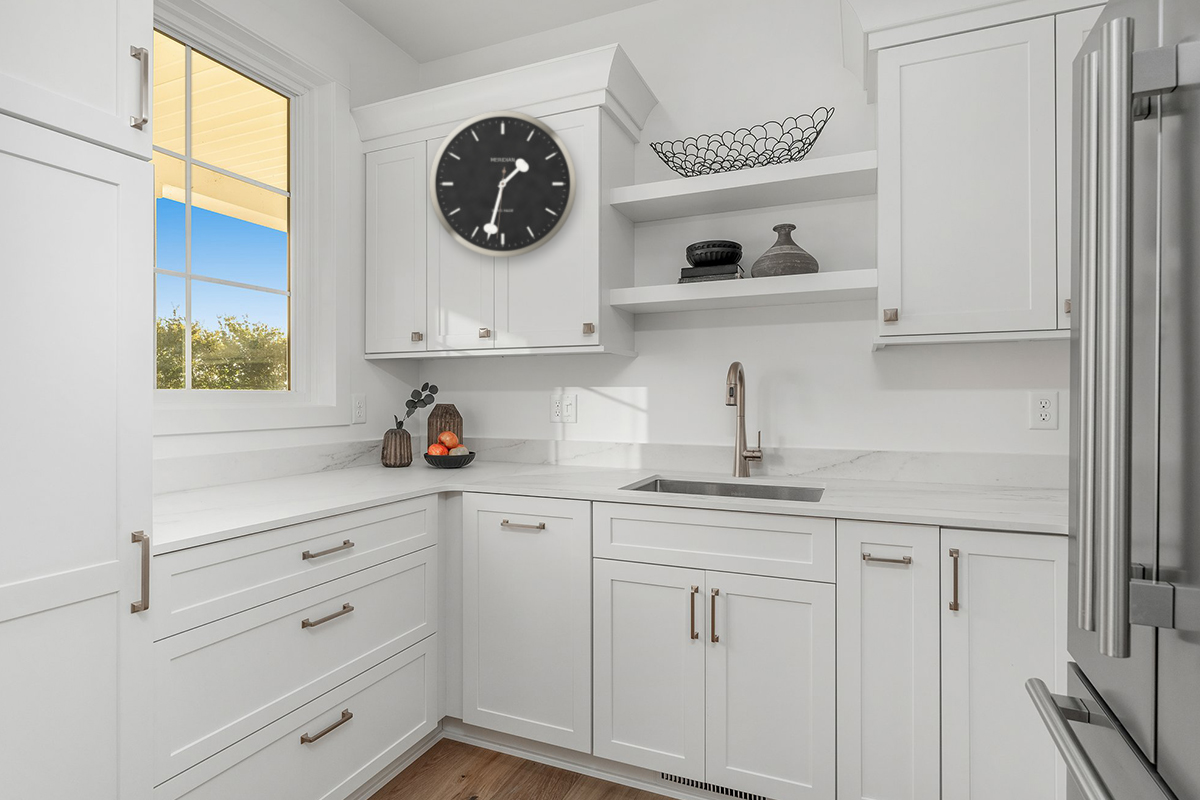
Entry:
1.32.31
